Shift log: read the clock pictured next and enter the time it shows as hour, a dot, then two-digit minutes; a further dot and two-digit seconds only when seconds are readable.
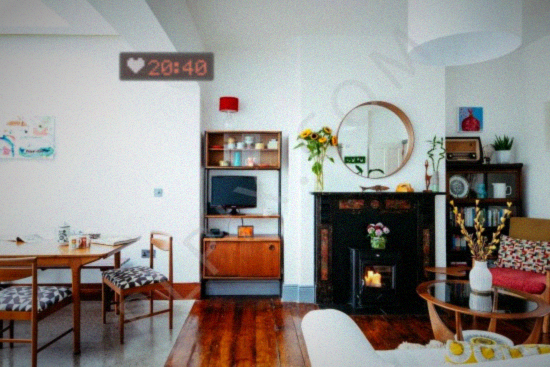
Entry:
20.40
